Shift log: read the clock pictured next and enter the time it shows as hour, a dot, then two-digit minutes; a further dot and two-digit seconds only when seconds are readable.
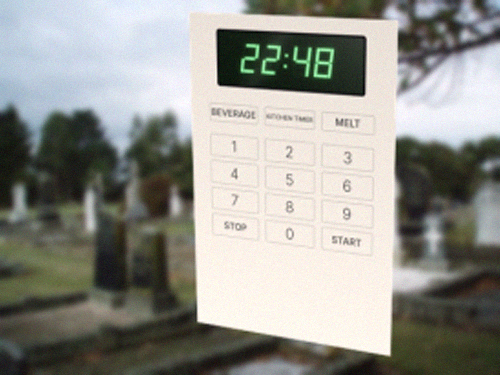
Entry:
22.48
